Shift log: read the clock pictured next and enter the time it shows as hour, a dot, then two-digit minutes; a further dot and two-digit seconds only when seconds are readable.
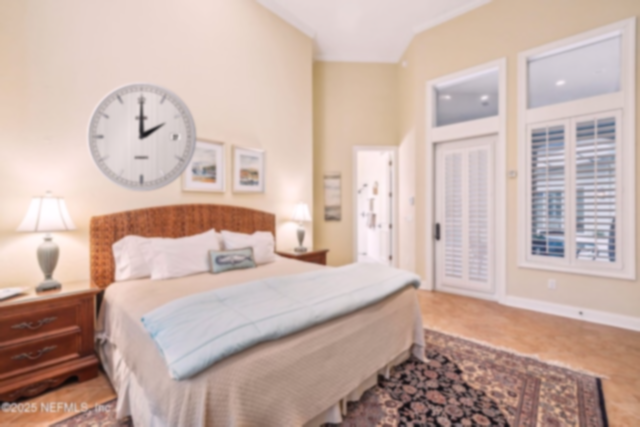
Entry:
2.00
